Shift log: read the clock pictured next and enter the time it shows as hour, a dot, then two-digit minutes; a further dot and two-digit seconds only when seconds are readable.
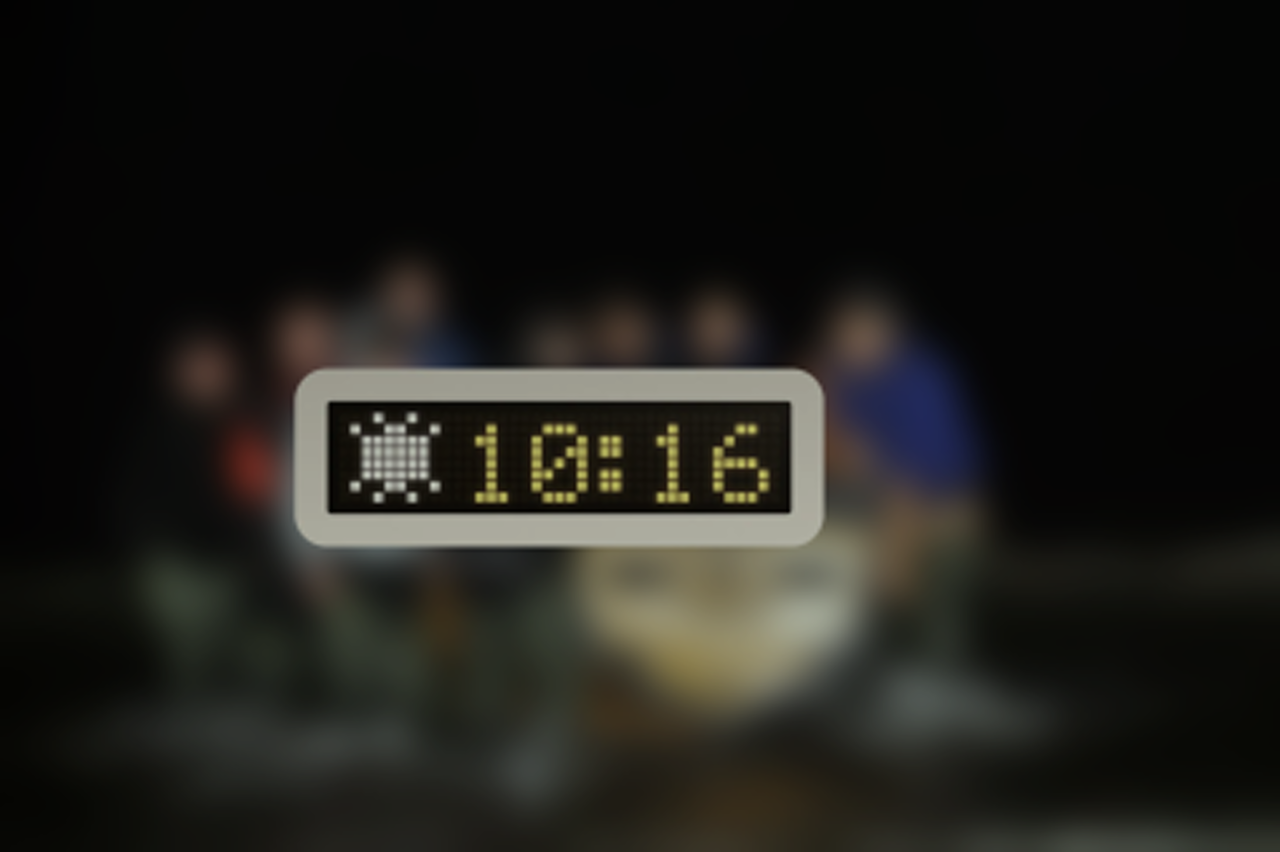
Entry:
10.16
